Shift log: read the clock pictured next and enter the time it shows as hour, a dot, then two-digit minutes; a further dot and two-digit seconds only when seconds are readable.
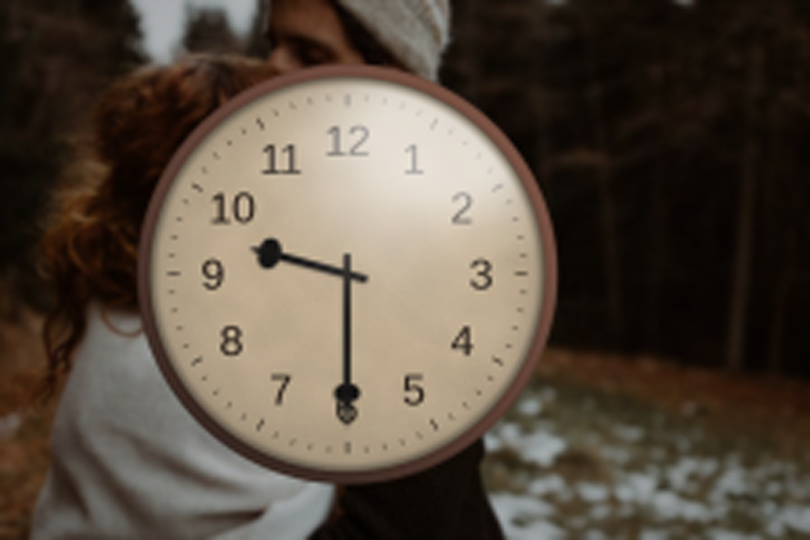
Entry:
9.30
